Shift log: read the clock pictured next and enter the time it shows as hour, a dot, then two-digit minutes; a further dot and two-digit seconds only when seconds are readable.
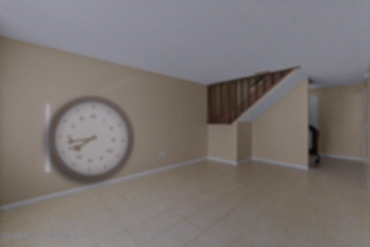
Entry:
7.43
